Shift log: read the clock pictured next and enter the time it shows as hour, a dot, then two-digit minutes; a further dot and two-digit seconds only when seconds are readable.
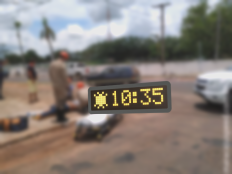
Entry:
10.35
